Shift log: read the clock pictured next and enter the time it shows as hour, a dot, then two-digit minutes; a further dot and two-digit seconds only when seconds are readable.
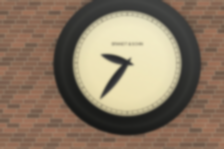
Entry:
9.36
